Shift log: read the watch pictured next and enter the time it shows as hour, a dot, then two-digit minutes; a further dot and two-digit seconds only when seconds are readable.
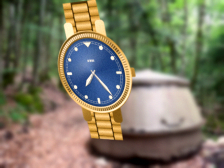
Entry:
7.24
